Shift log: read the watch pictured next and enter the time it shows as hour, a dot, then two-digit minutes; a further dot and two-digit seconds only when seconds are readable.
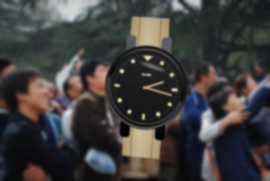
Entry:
2.17
